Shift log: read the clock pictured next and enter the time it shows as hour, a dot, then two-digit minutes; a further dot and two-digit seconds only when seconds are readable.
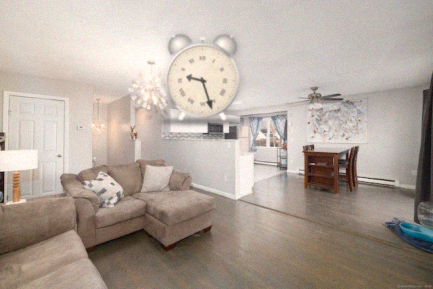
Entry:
9.27
